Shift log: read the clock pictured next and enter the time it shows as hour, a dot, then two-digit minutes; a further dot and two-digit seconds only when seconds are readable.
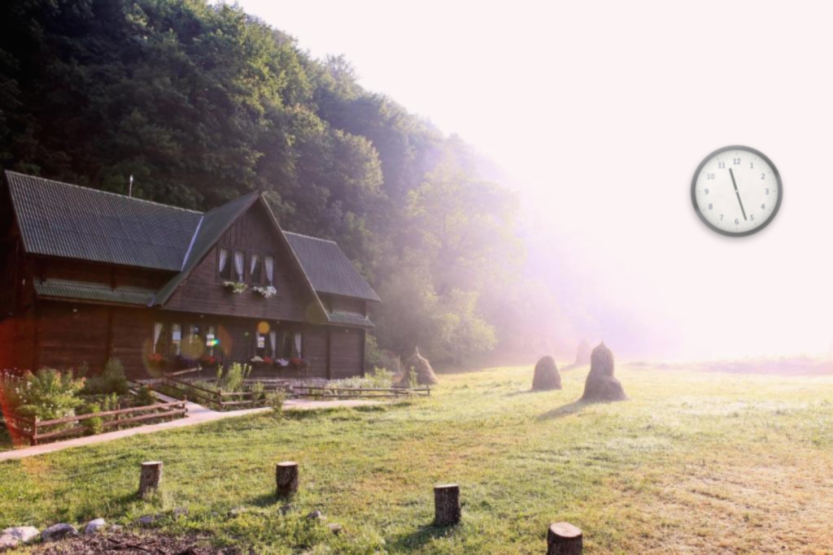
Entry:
11.27
